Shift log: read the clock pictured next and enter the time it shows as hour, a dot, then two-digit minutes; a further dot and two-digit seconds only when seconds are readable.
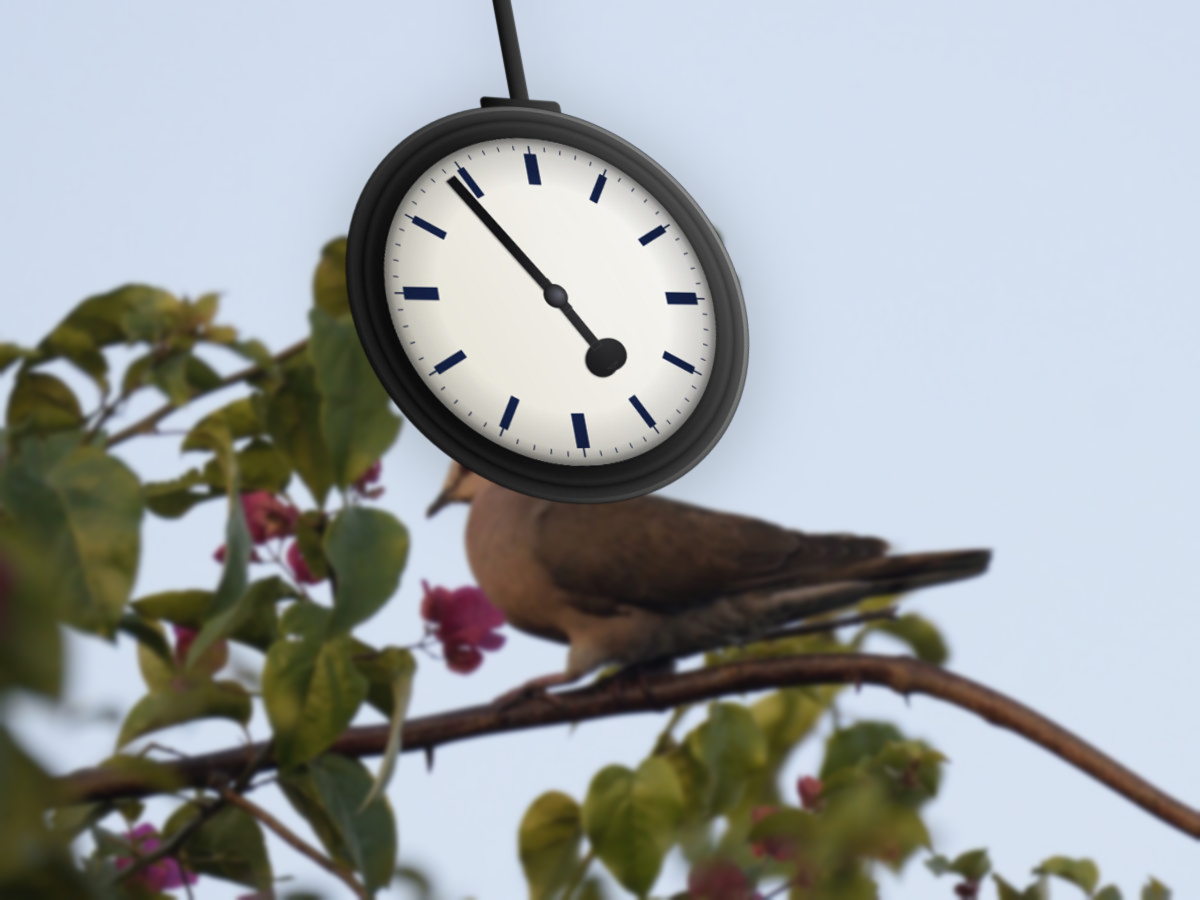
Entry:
4.54
